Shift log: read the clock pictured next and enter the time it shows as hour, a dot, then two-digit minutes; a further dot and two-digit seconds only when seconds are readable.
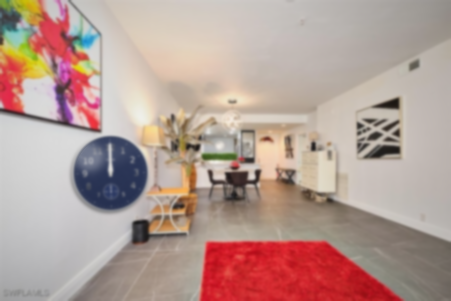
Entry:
12.00
